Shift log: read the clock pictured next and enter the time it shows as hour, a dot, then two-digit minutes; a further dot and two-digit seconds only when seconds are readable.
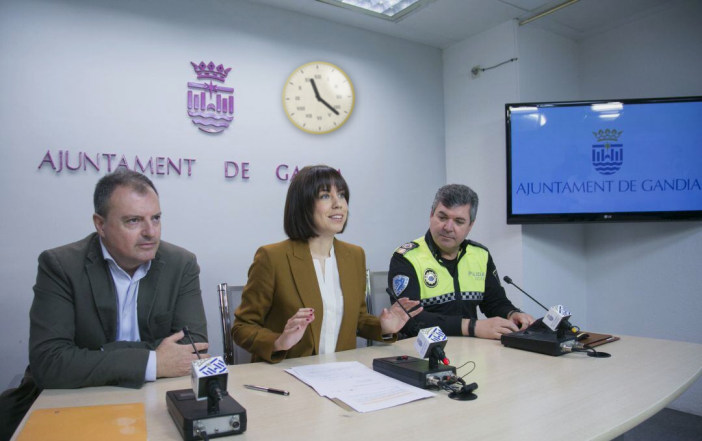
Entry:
11.22
